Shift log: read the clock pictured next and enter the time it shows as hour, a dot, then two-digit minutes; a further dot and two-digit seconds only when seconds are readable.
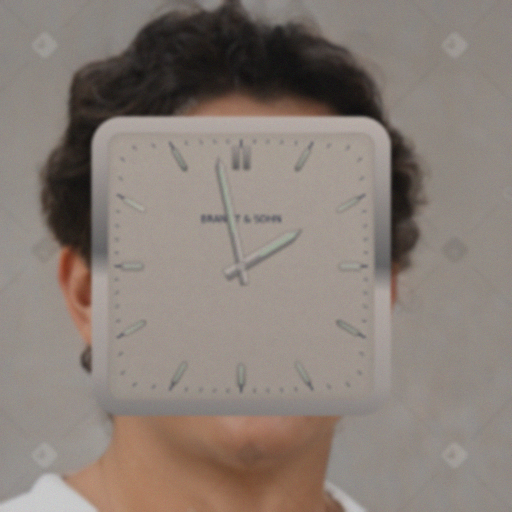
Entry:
1.58
